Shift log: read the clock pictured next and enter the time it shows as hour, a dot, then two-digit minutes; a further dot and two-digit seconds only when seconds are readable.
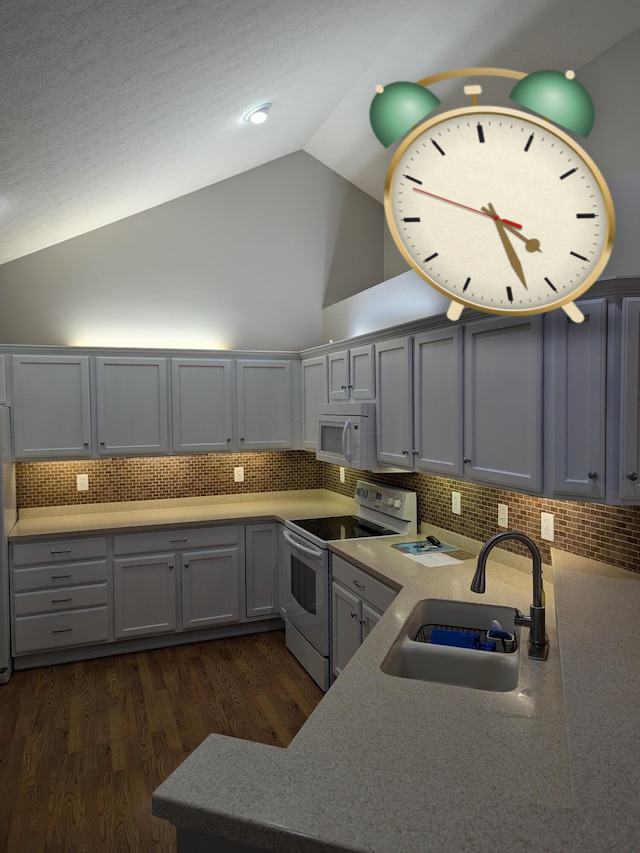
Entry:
4.27.49
